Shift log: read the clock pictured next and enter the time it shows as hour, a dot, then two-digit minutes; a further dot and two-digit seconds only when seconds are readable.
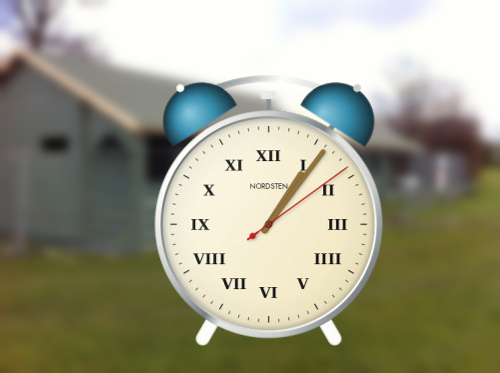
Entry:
1.06.09
